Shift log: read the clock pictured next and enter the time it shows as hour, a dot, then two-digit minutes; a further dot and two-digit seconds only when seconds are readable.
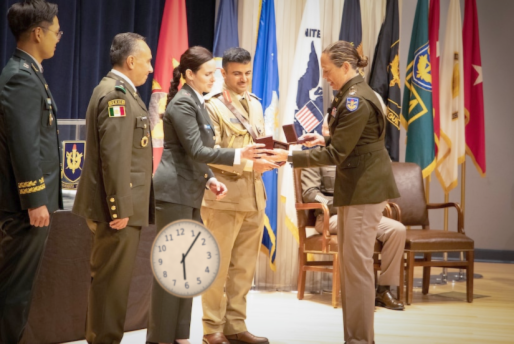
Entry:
6.07
